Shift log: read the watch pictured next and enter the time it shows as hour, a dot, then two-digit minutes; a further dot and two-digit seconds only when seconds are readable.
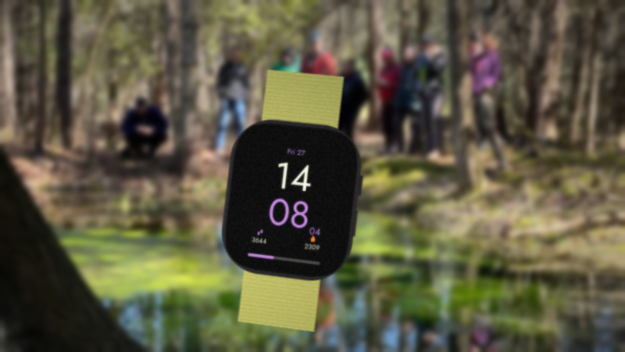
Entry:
14.08.04
